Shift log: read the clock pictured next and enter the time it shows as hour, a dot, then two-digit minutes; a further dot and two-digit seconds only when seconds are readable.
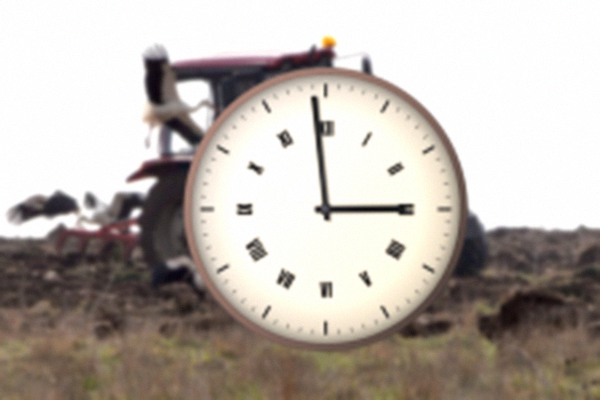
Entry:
2.59
